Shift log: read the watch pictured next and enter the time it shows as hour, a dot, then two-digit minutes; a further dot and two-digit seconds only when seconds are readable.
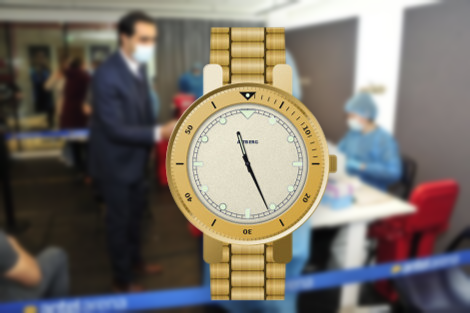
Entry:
11.26
